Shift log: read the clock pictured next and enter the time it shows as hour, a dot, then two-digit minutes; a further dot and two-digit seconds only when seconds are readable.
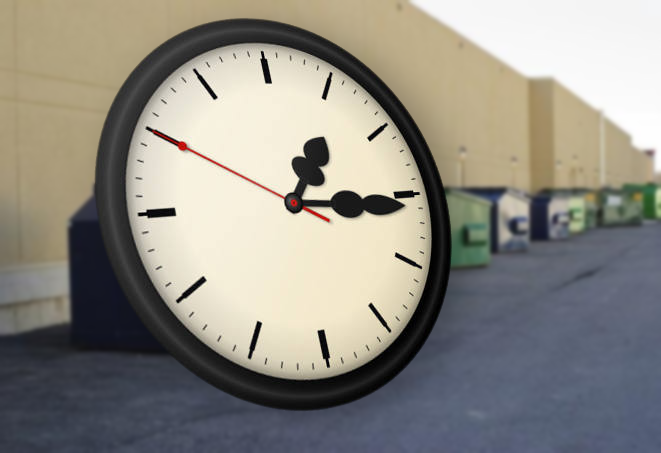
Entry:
1.15.50
